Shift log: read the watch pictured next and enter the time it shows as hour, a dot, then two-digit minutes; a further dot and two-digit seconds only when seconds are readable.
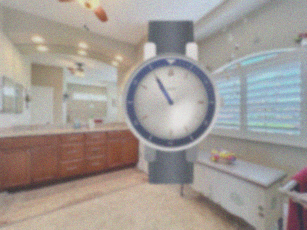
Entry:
10.55
